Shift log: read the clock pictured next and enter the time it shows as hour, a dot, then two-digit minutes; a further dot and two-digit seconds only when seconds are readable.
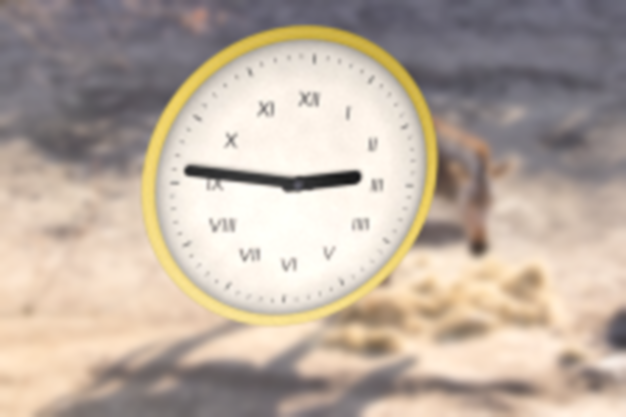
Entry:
2.46
